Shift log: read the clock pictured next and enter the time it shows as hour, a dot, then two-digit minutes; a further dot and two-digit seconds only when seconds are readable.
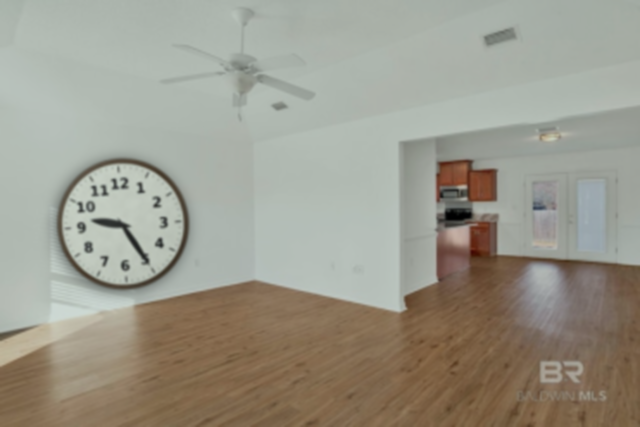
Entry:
9.25
